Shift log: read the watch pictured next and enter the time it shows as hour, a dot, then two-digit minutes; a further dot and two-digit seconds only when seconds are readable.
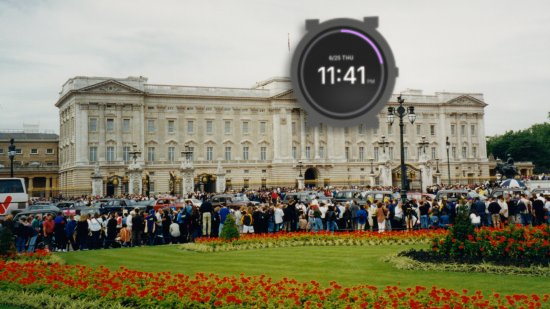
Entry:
11.41
